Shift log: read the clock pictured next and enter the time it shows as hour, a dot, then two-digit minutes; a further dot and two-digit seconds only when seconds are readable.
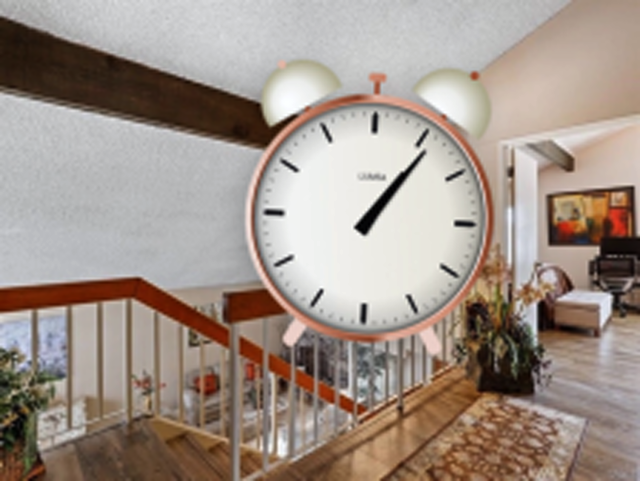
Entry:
1.06
